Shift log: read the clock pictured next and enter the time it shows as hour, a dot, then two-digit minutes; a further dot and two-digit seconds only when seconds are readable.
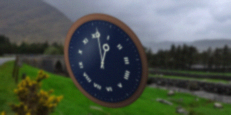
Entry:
1.01
